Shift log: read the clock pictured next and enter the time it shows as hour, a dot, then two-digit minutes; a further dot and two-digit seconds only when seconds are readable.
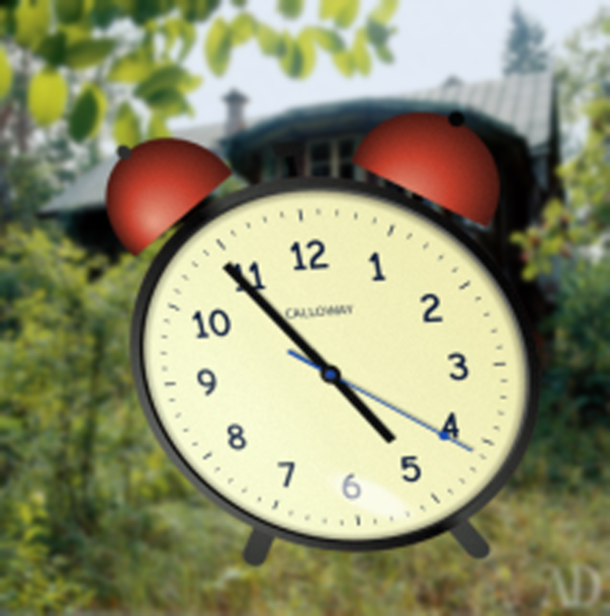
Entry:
4.54.21
